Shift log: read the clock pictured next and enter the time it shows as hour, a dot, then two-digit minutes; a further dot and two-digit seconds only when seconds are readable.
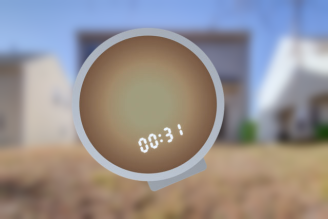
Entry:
0.31
